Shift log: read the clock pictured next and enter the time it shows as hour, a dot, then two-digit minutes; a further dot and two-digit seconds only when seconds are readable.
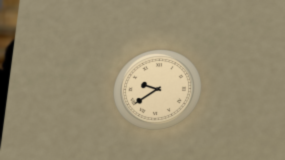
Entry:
9.39
